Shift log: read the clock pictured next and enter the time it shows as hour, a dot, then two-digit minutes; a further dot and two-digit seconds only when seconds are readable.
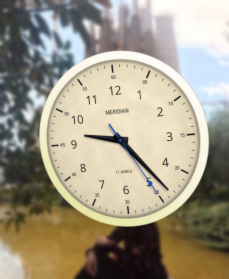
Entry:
9.23.25
